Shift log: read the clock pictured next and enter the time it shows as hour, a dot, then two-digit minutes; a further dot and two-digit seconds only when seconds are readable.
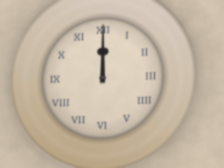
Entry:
12.00
